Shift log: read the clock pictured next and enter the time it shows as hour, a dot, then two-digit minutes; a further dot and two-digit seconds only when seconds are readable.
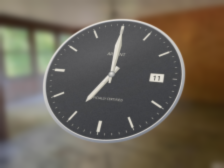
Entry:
7.00
